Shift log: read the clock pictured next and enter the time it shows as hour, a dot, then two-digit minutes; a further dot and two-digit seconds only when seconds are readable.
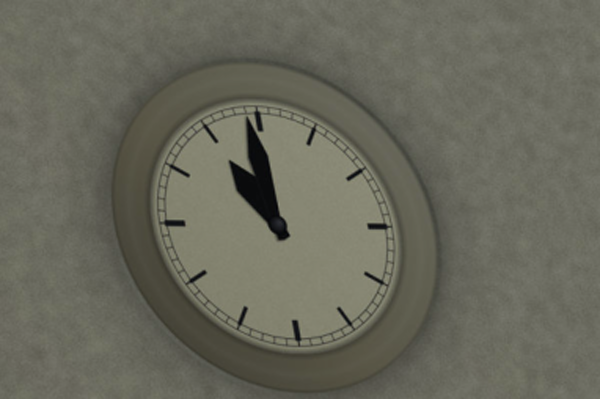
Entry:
10.59
